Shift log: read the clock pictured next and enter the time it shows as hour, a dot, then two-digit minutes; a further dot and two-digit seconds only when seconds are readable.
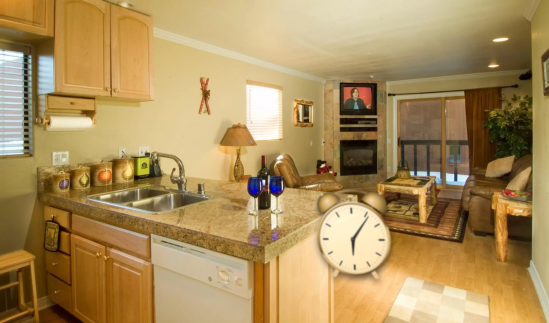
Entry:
6.06
